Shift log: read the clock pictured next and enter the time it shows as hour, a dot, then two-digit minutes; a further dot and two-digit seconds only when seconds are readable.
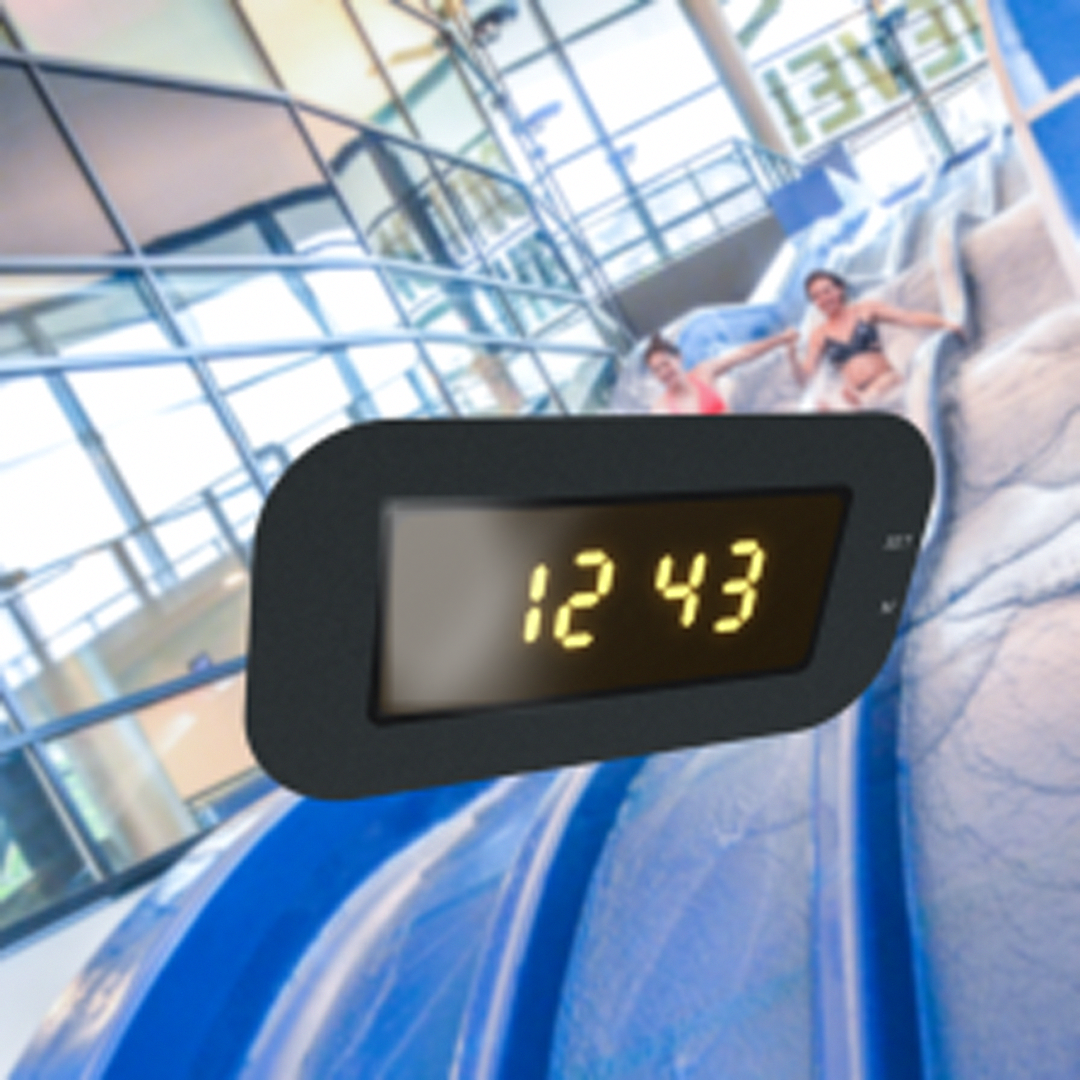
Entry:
12.43
